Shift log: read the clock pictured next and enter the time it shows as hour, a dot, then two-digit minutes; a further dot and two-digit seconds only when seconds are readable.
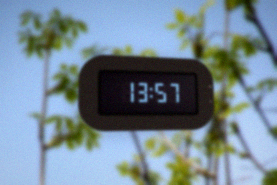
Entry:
13.57
